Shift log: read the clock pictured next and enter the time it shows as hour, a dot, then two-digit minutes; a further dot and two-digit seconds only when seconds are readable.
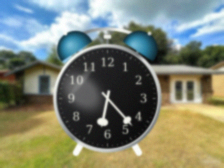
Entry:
6.23
